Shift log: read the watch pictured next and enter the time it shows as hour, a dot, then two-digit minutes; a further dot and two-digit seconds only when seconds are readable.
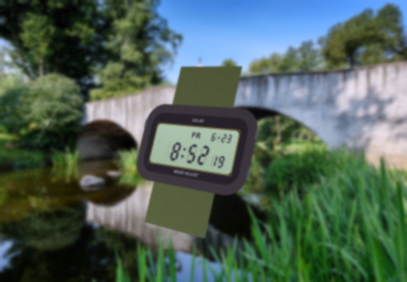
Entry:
8.52.19
